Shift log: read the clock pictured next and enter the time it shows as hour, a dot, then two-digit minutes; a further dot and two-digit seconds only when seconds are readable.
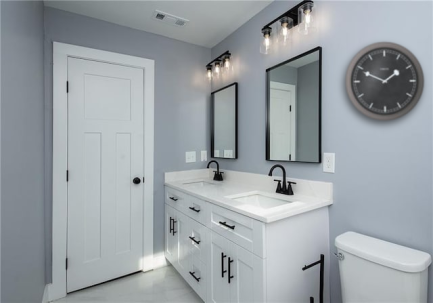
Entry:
1.49
